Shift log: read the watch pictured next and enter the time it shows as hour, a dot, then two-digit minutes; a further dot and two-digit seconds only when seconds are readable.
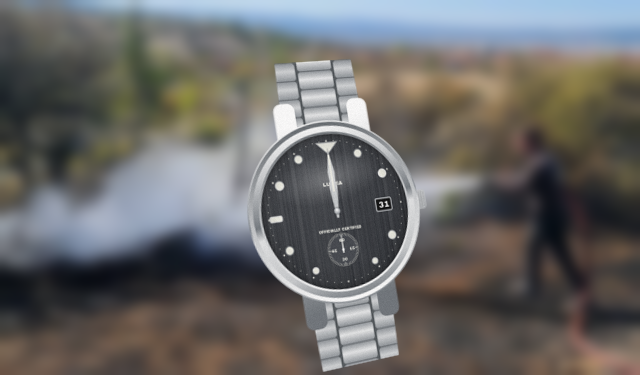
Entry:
12.00
